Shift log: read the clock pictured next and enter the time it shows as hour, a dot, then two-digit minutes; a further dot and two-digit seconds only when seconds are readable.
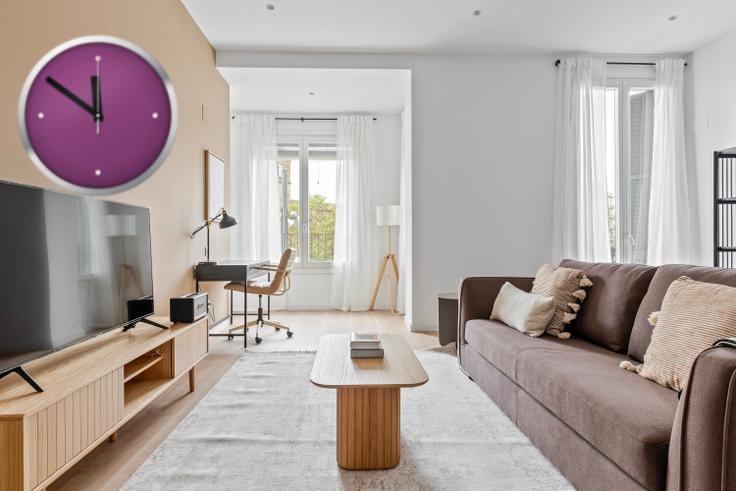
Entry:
11.51.00
